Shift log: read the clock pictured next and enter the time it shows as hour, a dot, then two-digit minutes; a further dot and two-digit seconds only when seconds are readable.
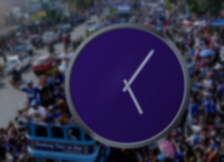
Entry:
5.06
